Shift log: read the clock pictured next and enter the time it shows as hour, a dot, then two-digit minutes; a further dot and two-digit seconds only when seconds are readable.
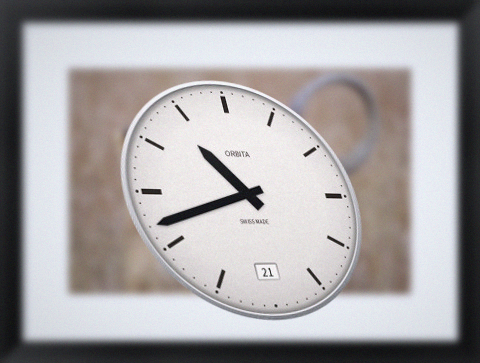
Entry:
10.42
